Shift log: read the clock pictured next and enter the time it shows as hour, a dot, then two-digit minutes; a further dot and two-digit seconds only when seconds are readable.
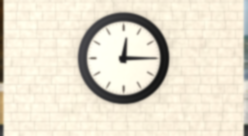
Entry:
12.15
